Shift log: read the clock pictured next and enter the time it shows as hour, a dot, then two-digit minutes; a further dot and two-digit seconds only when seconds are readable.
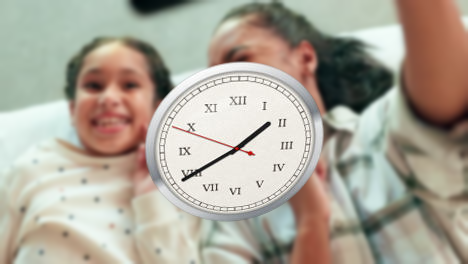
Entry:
1.39.49
